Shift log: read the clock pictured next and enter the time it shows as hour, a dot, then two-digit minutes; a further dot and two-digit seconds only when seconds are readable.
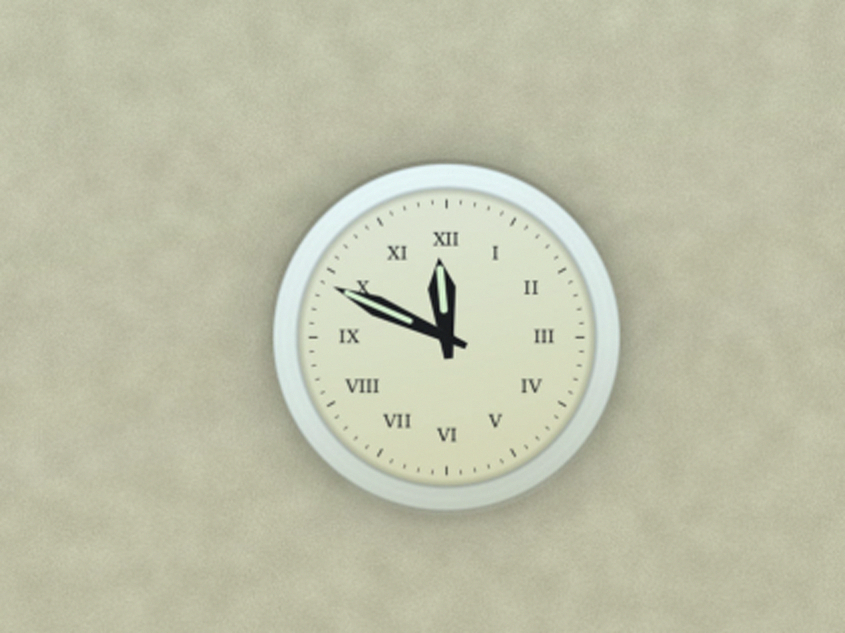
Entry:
11.49
